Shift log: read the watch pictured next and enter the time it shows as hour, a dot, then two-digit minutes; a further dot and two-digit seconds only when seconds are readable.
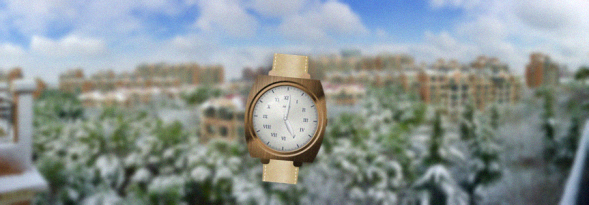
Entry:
5.01
